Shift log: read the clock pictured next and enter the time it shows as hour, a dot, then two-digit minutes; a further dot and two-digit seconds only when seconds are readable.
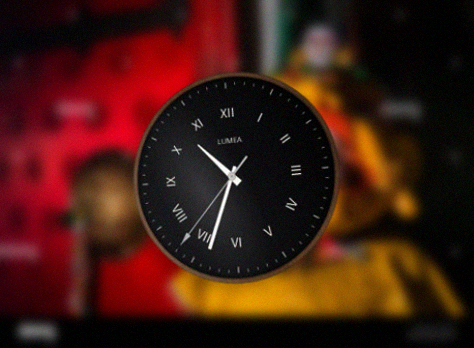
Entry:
10.33.37
